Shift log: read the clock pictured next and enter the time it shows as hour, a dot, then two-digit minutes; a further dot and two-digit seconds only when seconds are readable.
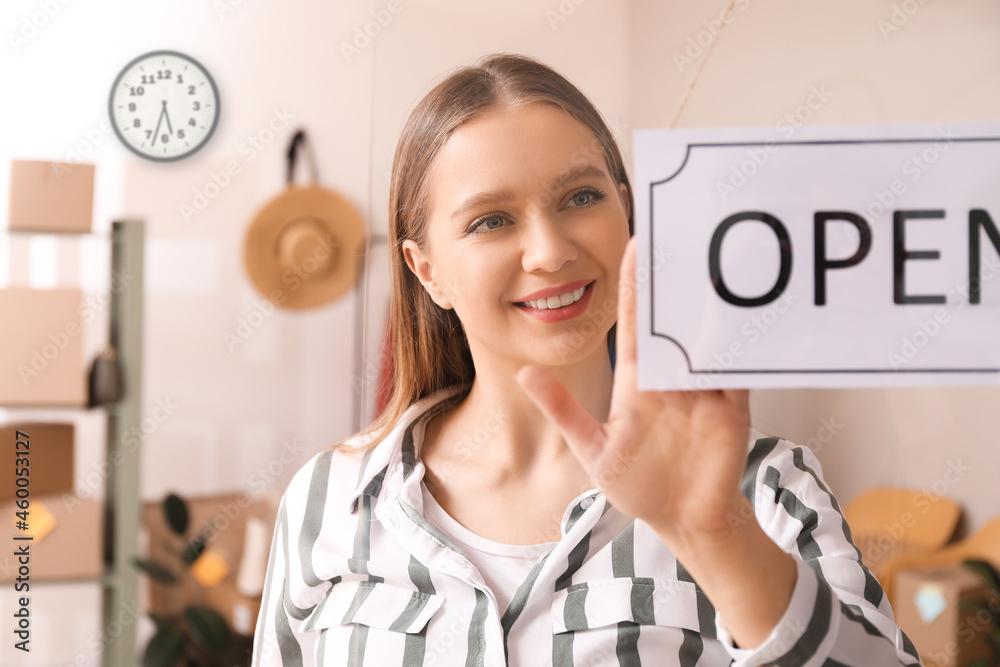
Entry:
5.33
